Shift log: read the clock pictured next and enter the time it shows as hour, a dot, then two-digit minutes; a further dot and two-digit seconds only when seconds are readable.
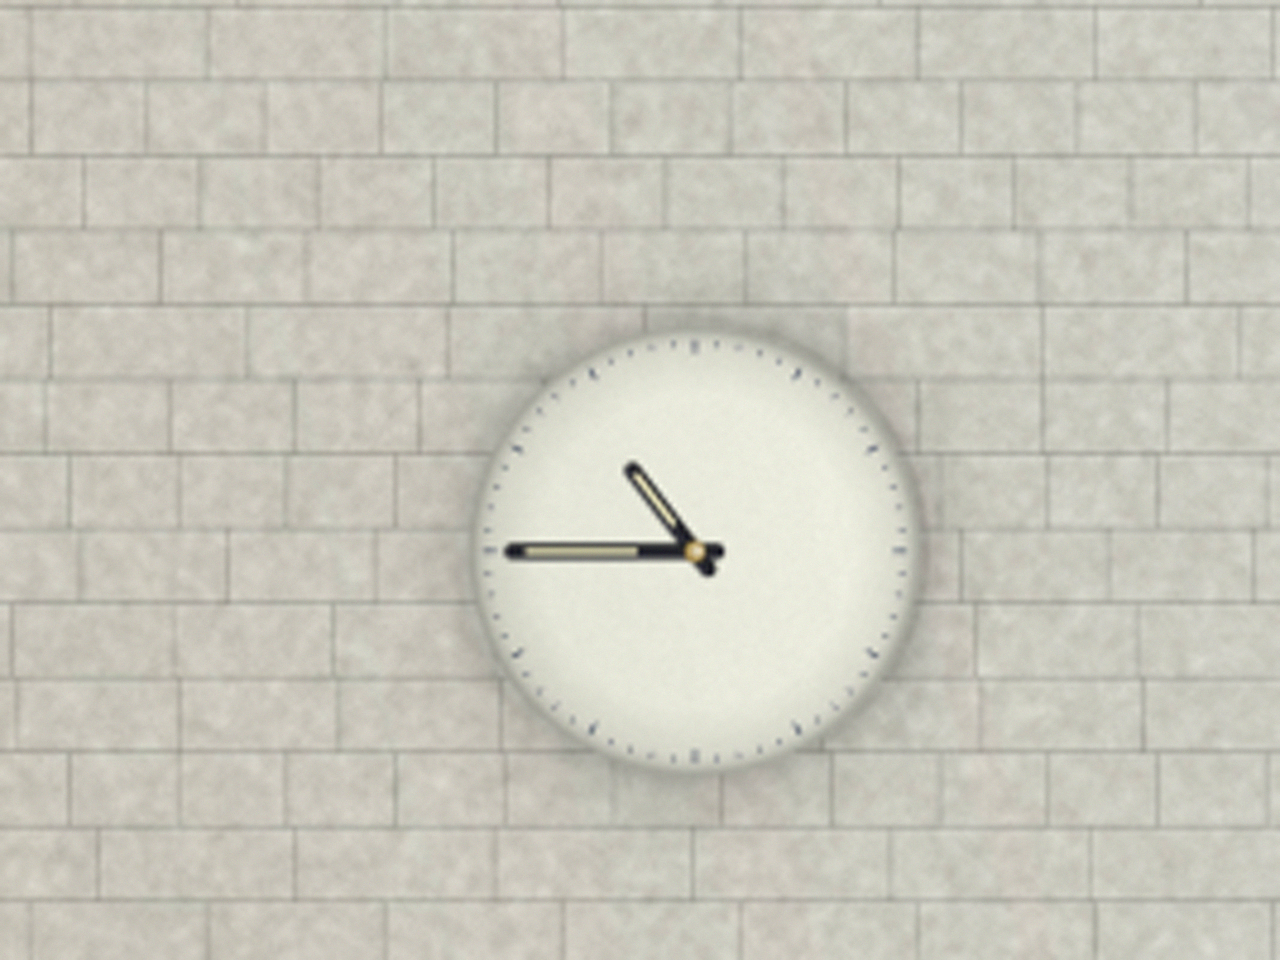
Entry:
10.45
